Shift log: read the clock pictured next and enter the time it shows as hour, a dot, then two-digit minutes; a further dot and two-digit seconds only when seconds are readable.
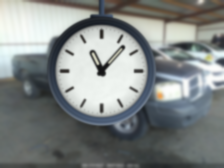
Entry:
11.07
